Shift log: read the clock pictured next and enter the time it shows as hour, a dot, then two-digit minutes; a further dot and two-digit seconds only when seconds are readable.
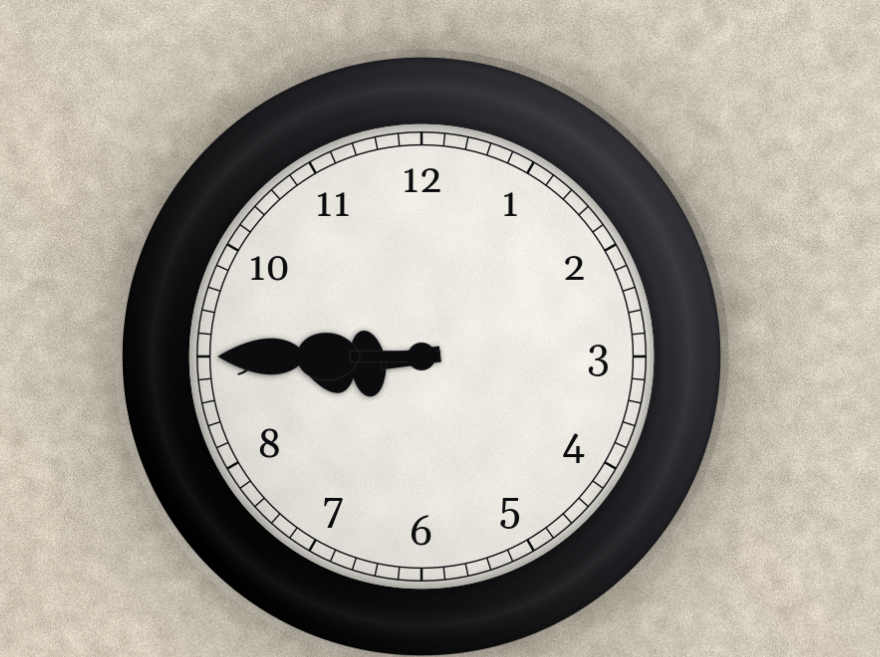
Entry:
8.45
